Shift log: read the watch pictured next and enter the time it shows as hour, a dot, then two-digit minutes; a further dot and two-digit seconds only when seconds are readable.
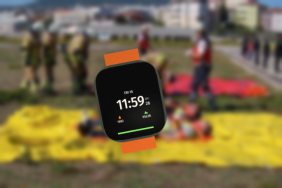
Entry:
11.59
